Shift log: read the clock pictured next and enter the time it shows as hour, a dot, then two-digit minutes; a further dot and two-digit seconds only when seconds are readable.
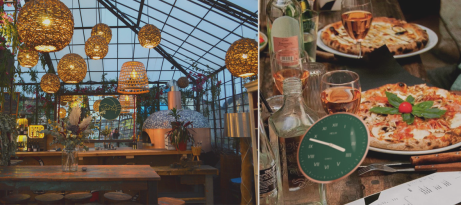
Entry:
3.48
